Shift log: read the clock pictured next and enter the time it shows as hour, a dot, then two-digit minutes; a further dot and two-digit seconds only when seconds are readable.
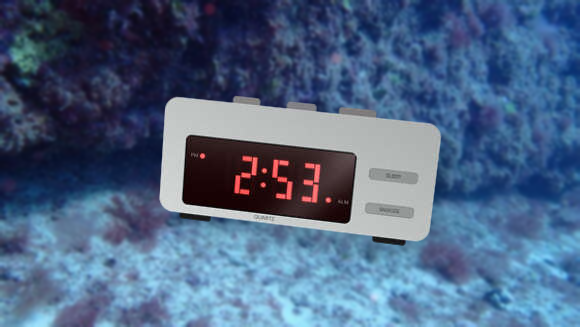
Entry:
2.53
